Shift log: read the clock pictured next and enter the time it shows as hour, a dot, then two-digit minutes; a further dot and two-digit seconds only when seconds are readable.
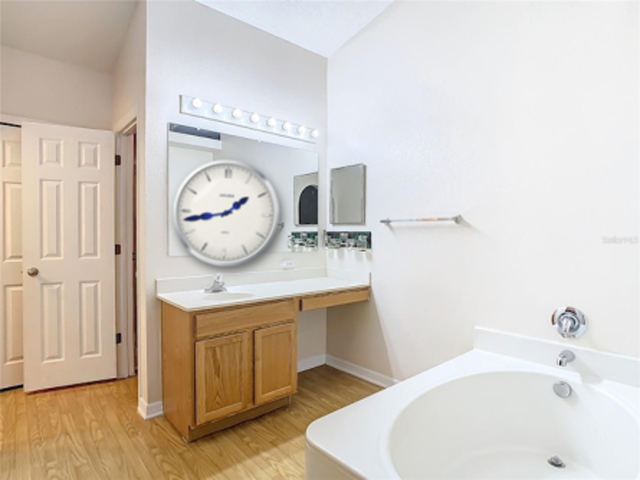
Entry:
1.43
